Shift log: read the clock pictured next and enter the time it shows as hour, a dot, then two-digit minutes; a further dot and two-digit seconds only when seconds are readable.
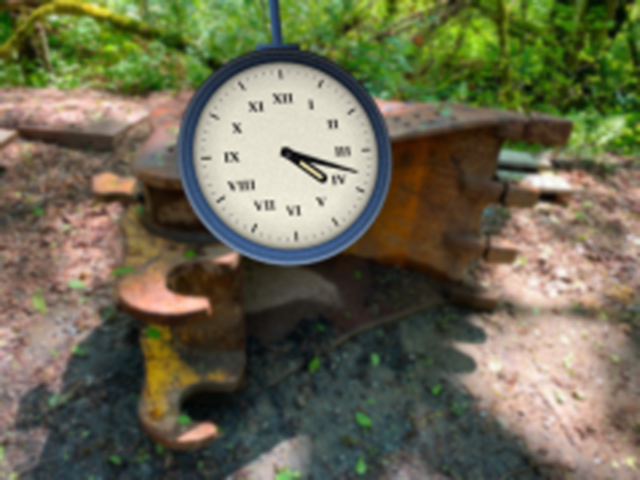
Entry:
4.18
